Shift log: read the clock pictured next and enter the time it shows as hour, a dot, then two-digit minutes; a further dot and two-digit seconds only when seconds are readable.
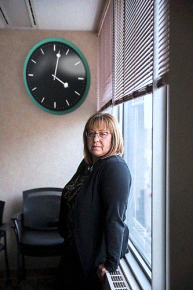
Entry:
4.02
